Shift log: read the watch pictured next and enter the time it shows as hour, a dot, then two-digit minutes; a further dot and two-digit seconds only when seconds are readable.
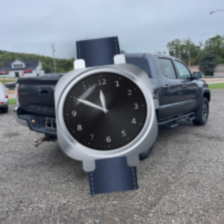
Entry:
11.50
